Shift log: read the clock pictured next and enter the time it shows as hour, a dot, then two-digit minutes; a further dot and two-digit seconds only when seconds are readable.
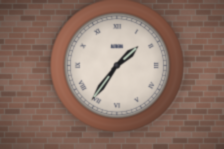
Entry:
1.36
